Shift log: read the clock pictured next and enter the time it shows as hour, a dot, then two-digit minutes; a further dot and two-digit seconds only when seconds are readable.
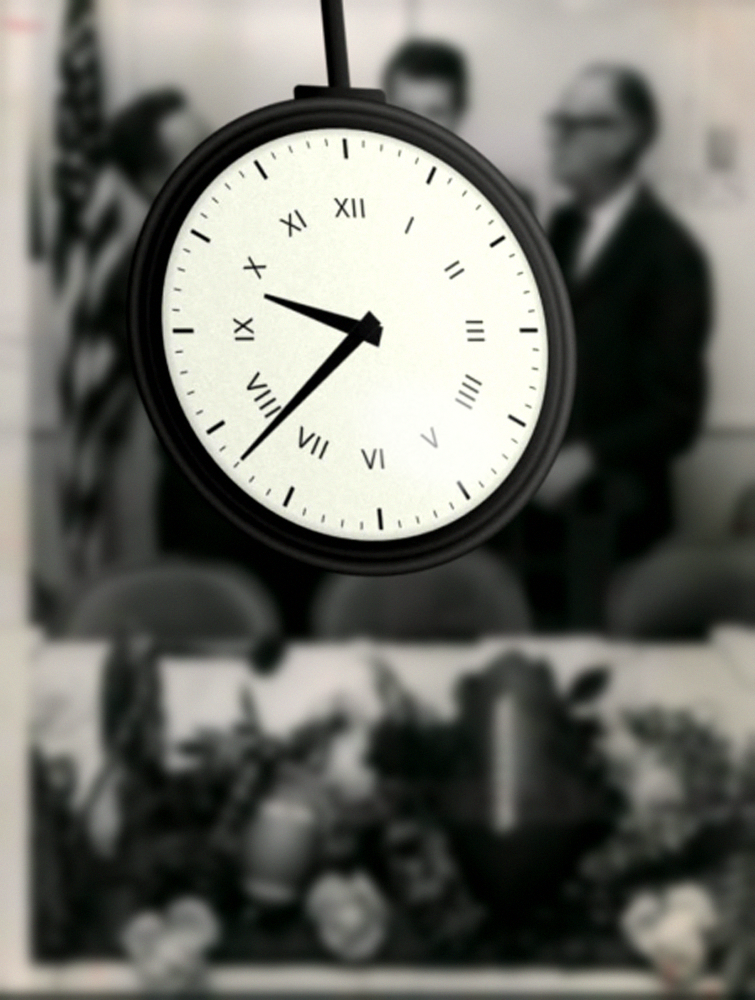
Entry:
9.38
